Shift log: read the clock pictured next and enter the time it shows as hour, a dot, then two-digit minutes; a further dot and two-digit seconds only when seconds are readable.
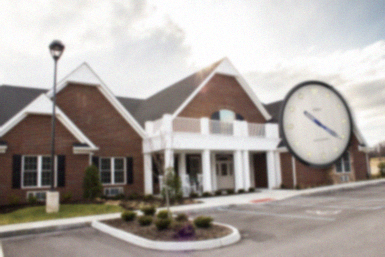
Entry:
10.21
